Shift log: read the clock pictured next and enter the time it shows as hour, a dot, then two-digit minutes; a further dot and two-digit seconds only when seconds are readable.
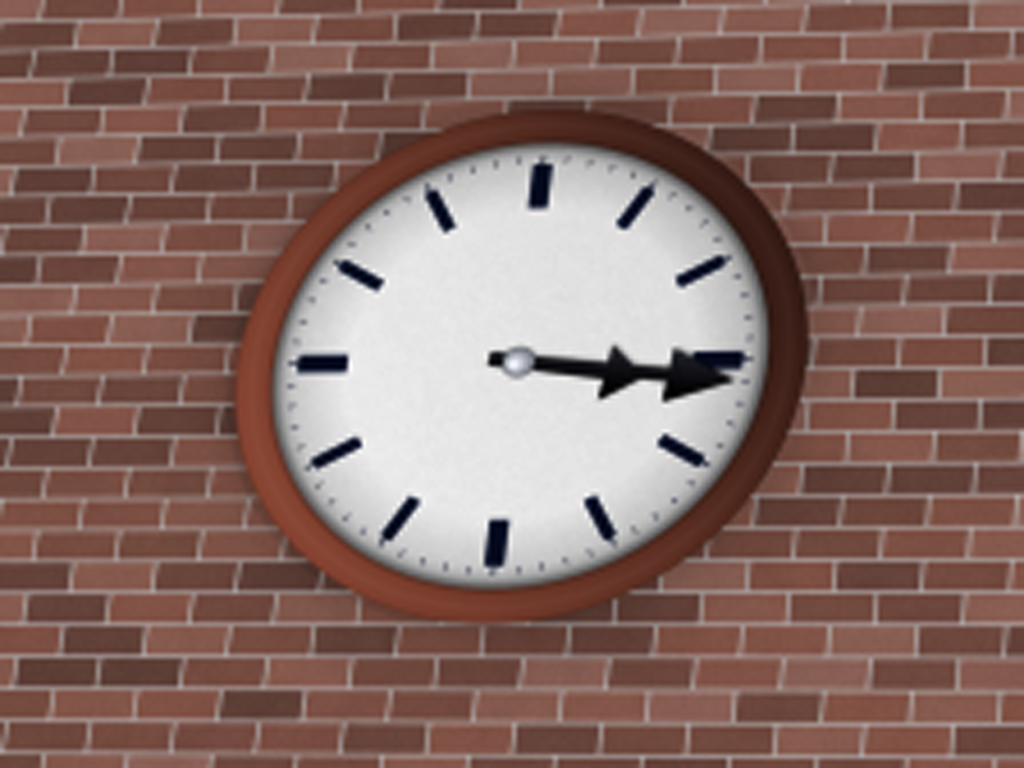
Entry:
3.16
